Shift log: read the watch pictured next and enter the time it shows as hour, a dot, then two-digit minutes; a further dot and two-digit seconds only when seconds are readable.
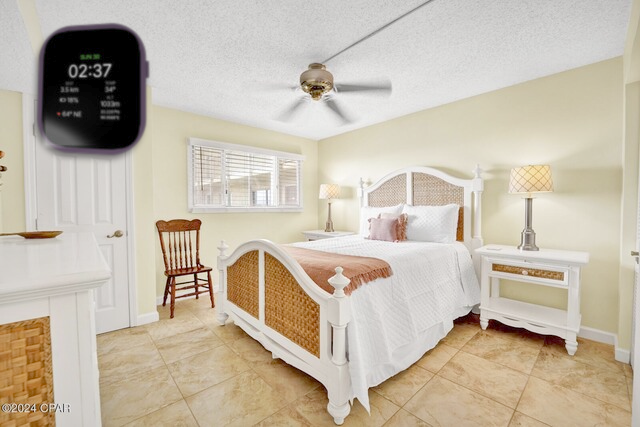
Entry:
2.37
